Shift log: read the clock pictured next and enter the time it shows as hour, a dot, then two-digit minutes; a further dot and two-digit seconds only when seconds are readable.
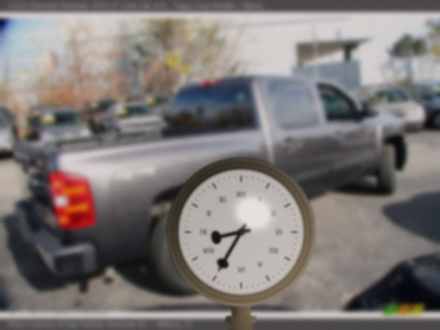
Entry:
8.35
